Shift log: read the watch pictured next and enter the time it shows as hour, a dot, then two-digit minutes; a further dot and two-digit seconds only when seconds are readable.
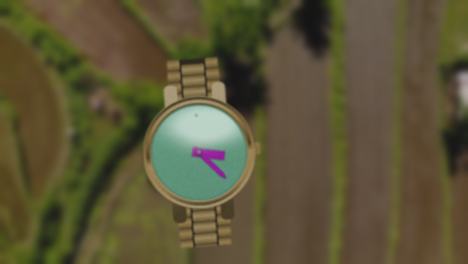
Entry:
3.23
